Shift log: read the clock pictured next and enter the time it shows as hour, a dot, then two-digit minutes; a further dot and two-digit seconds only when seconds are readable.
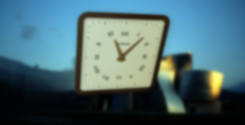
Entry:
11.07
